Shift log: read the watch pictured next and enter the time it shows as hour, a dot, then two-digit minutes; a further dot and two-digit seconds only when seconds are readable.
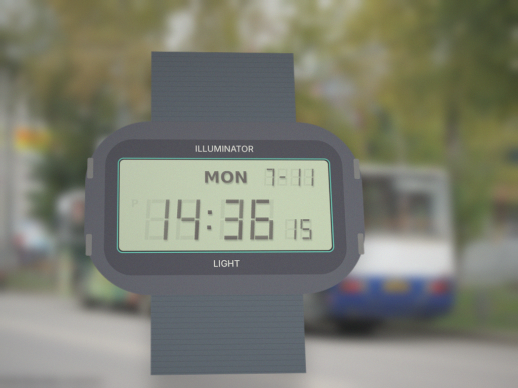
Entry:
14.36.15
